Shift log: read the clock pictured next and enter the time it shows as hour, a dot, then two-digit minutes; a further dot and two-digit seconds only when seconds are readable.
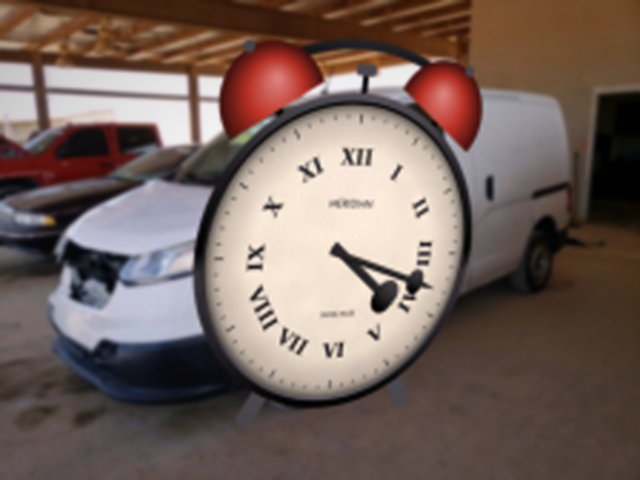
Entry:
4.18
